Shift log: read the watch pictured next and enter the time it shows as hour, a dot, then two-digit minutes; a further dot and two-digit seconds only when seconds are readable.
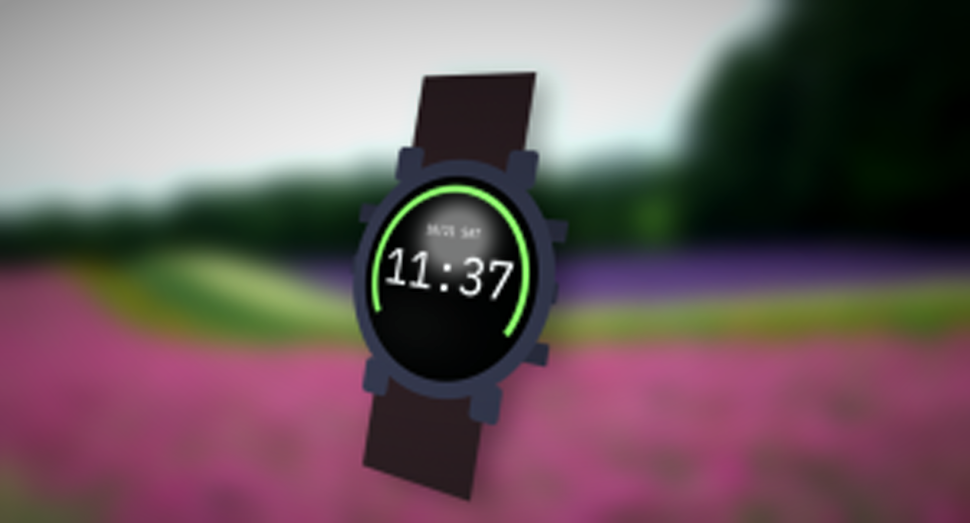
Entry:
11.37
